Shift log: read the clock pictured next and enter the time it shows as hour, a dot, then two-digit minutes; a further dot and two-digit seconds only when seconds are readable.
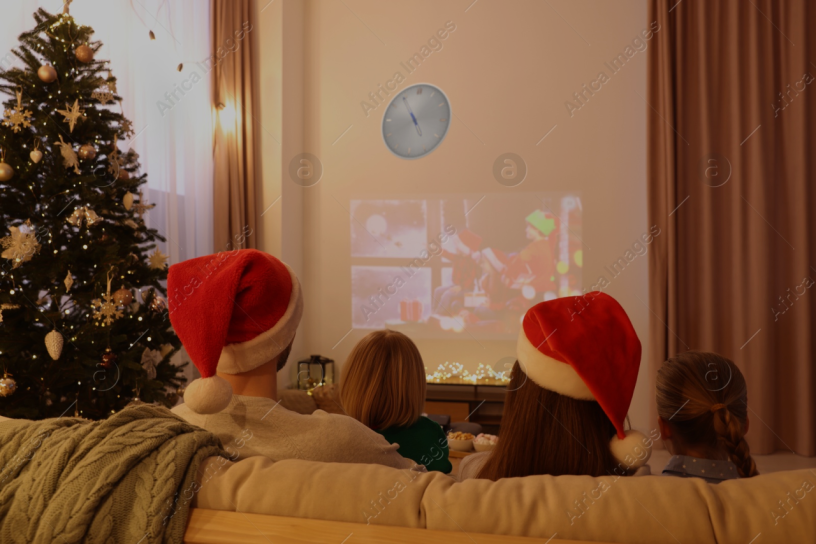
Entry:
4.54
